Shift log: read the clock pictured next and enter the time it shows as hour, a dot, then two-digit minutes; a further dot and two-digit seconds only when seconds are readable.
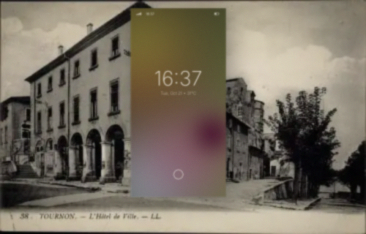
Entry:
16.37
